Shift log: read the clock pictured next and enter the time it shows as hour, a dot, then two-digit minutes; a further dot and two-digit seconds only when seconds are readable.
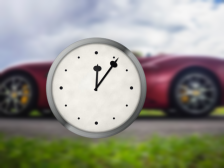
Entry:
12.06
